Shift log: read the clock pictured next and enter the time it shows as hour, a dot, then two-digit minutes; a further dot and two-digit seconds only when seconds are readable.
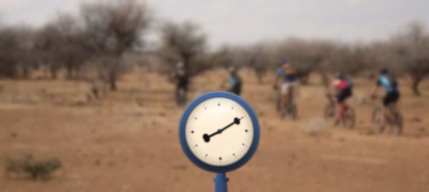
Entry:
8.10
